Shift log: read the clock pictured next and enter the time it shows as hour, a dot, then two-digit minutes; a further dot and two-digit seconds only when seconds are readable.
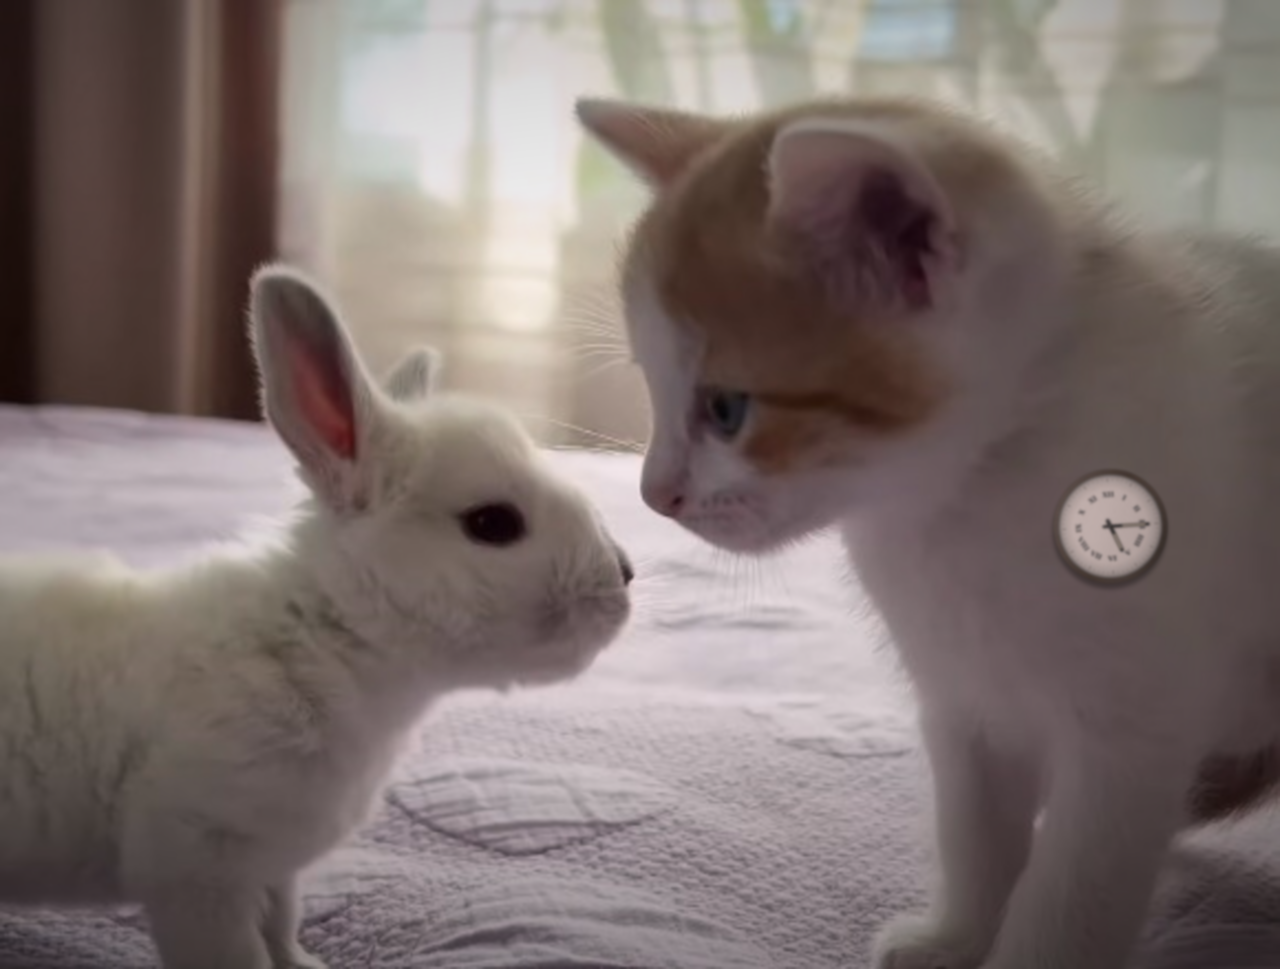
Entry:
5.15
